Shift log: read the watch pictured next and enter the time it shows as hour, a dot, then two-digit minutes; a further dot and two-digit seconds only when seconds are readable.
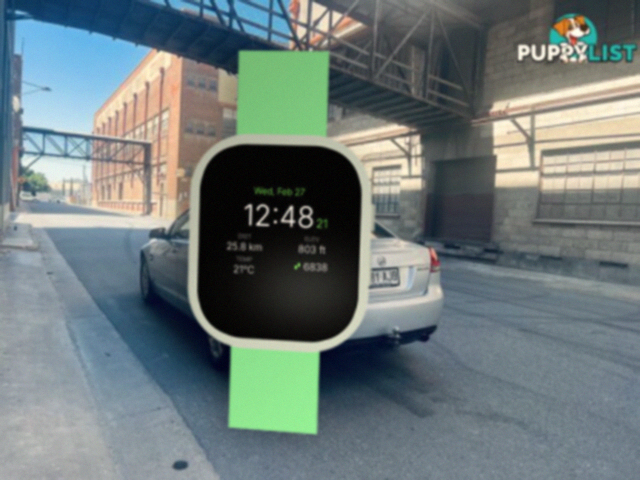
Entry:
12.48
